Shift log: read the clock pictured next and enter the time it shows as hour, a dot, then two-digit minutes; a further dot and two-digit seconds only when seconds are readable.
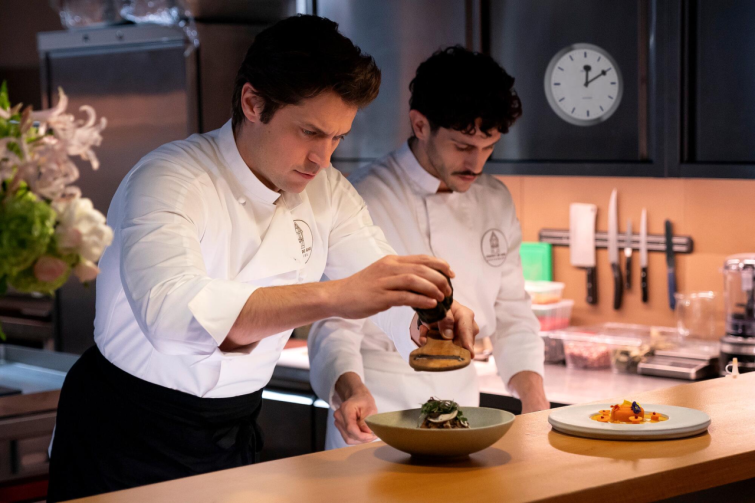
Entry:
12.10
